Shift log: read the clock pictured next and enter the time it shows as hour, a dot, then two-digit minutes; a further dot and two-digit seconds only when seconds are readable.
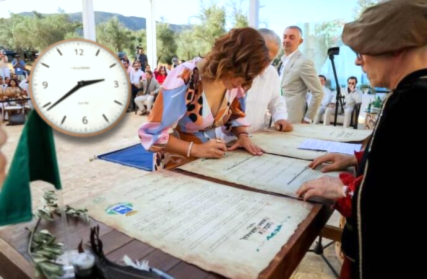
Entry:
2.39
